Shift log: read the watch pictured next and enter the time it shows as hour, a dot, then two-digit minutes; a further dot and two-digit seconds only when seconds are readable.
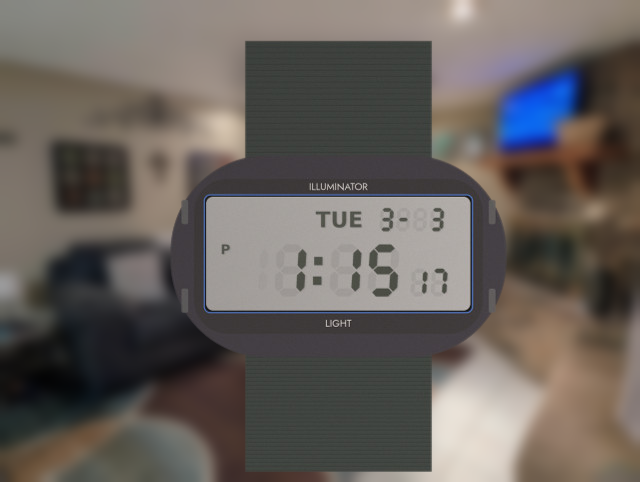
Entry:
1.15.17
